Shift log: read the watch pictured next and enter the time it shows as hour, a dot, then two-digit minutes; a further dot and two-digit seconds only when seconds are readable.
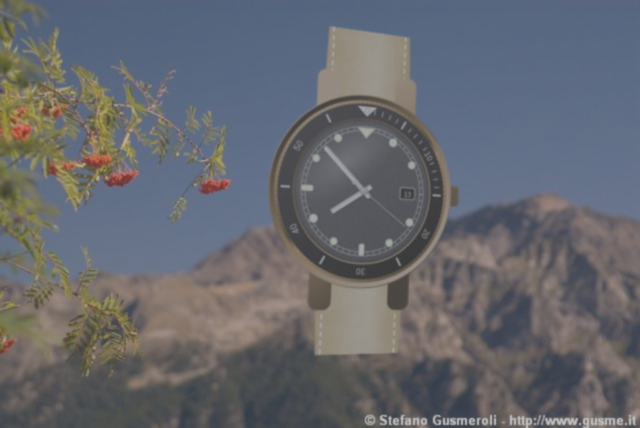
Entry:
7.52.21
